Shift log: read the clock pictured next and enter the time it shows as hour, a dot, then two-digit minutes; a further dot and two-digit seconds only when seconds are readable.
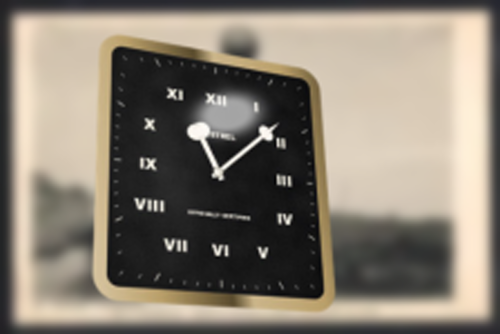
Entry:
11.08
